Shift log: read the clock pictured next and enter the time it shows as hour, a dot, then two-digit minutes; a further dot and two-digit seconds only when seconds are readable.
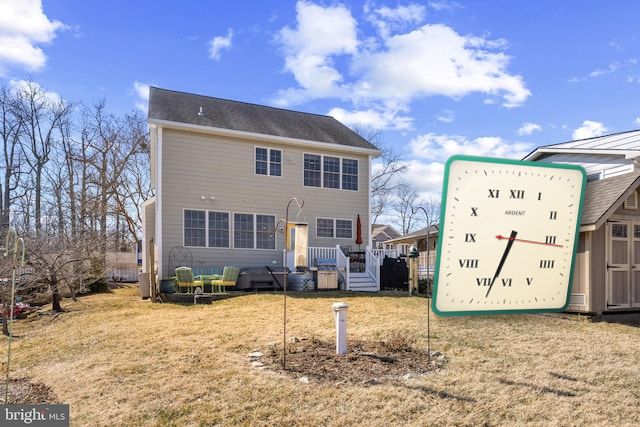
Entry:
6.33.16
